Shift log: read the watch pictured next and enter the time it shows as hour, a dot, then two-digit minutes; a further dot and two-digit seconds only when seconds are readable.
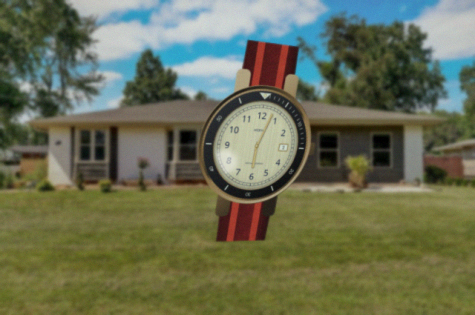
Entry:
6.03
